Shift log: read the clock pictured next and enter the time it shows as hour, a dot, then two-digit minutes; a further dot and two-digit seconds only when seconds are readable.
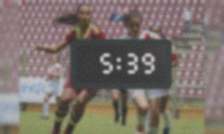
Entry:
5.39
